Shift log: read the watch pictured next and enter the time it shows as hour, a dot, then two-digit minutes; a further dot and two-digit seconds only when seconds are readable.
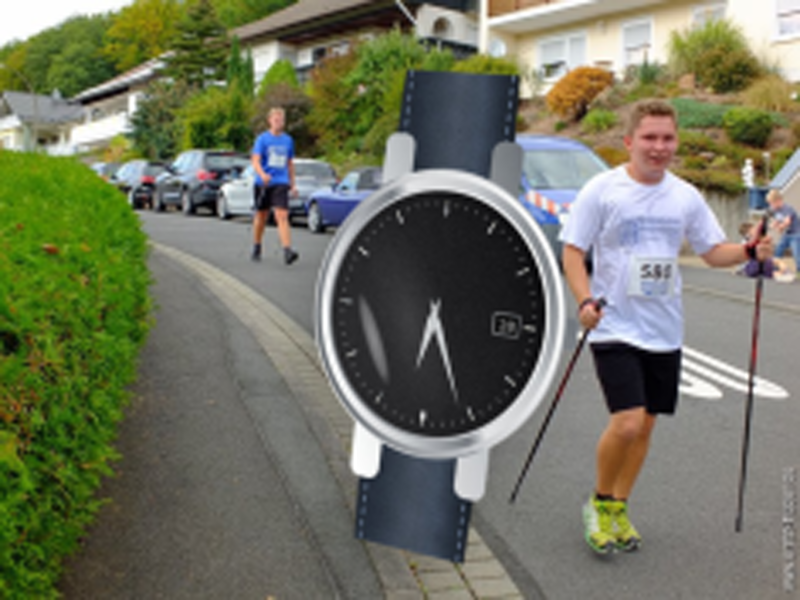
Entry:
6.26
